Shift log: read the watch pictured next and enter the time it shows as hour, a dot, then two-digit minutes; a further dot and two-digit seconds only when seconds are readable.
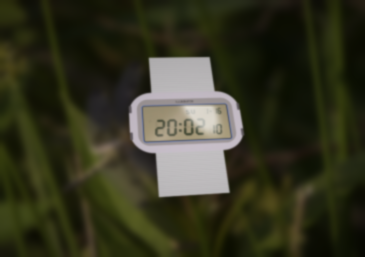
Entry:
20.02.10
